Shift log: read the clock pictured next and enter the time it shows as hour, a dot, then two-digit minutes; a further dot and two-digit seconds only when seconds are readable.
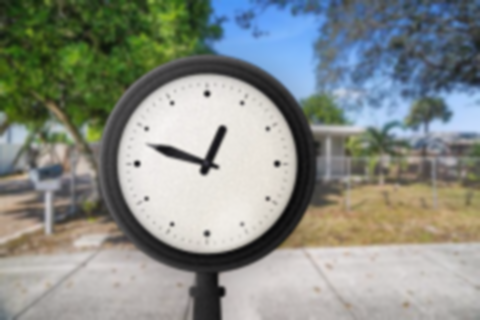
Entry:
12.48
